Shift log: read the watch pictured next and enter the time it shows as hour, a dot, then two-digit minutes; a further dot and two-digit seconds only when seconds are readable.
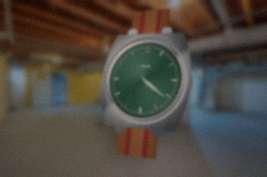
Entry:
4.21
